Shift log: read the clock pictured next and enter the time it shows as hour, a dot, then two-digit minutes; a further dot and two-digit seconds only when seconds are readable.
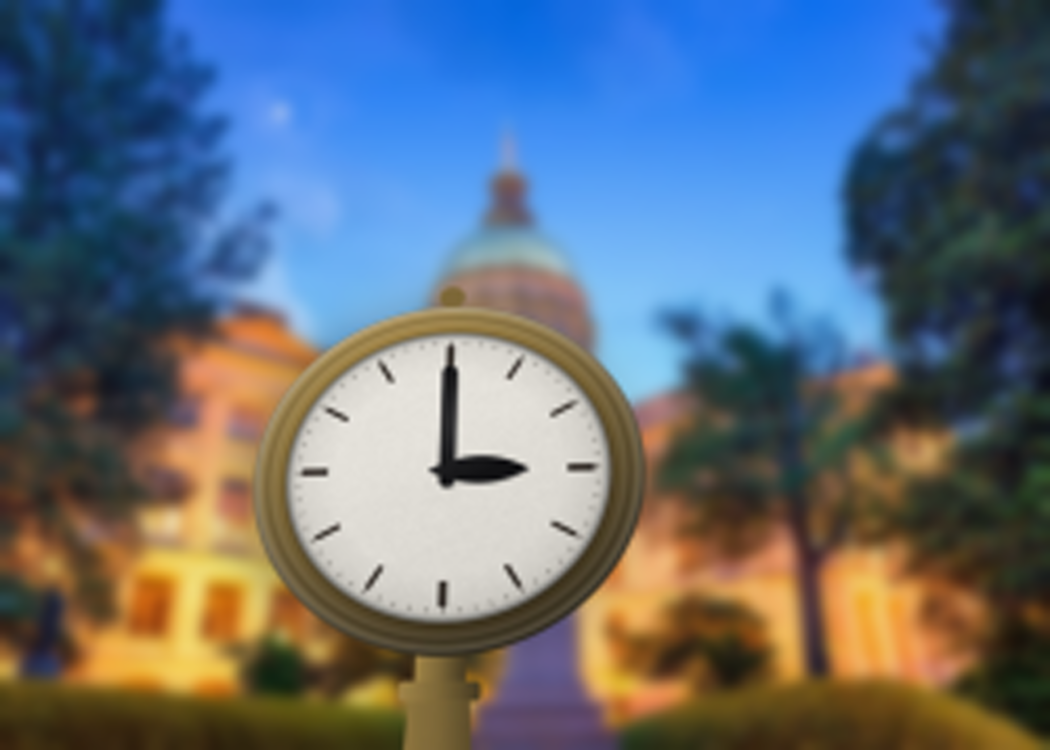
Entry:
3.00
